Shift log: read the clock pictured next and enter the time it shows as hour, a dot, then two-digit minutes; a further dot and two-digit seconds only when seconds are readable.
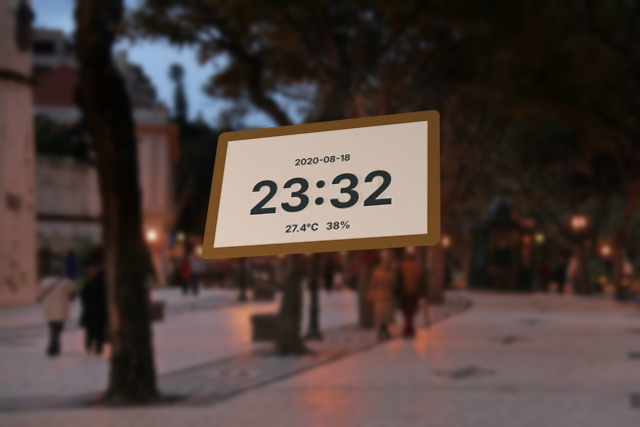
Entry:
23.32
